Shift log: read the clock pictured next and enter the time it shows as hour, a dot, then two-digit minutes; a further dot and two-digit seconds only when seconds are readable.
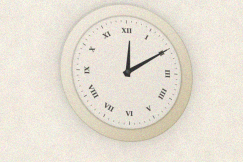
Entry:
12.10
